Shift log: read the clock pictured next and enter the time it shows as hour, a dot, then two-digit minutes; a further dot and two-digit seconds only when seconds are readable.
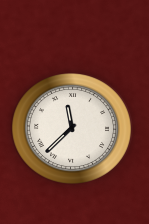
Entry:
11.37
